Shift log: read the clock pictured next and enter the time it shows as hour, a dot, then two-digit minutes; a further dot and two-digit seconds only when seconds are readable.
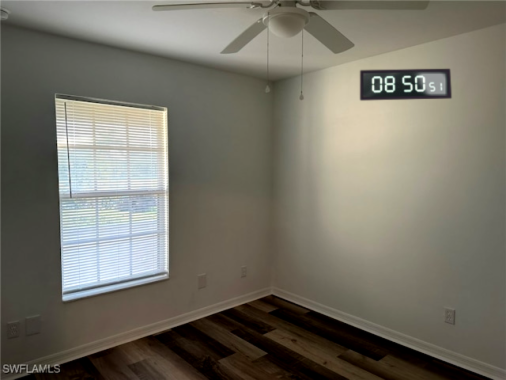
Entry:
8.50.51
